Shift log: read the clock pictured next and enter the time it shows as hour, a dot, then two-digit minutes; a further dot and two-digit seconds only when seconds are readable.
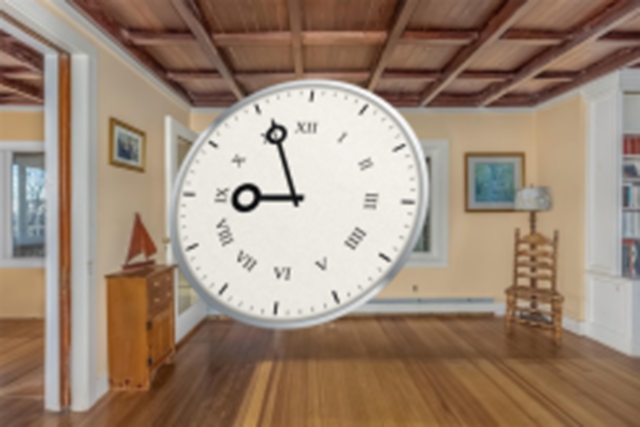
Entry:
8.56
